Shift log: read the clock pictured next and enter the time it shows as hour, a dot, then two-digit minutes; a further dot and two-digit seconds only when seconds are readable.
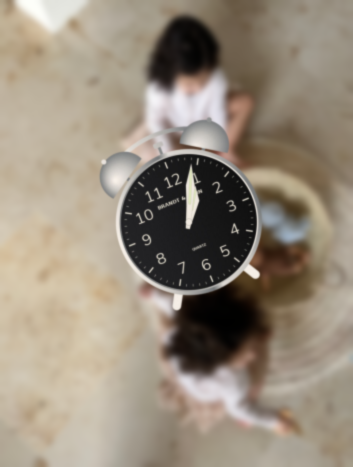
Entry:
1.04
